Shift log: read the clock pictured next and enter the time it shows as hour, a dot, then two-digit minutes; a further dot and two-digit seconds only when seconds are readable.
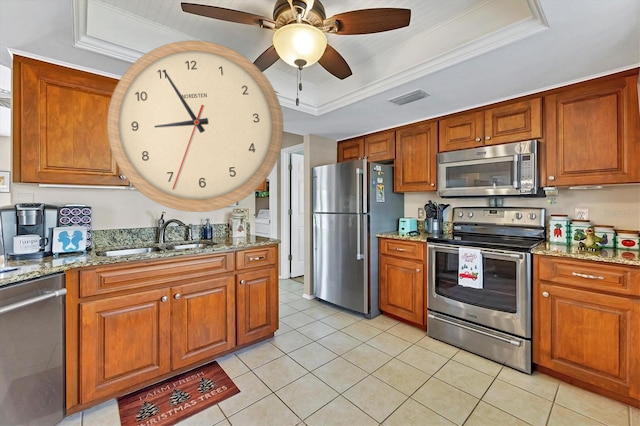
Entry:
8.55.34
